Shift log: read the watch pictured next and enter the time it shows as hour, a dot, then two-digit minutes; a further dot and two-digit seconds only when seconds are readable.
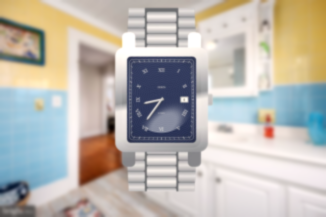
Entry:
8.36
